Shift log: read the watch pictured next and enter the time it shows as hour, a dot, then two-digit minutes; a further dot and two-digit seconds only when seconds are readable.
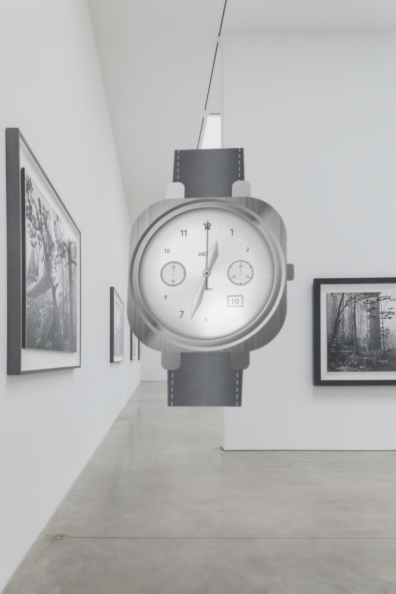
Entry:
12.33
